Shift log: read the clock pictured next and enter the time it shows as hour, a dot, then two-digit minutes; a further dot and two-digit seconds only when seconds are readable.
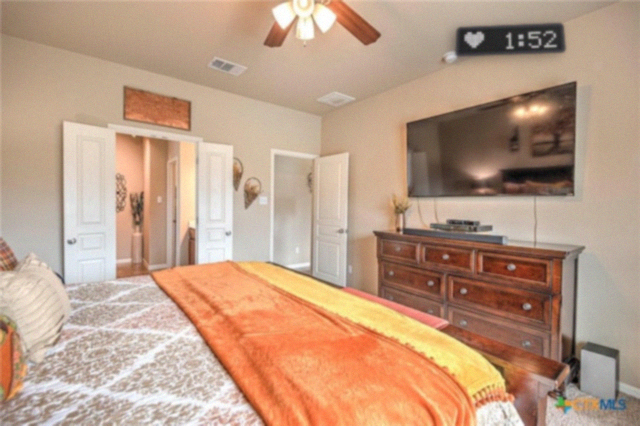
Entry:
1.52
